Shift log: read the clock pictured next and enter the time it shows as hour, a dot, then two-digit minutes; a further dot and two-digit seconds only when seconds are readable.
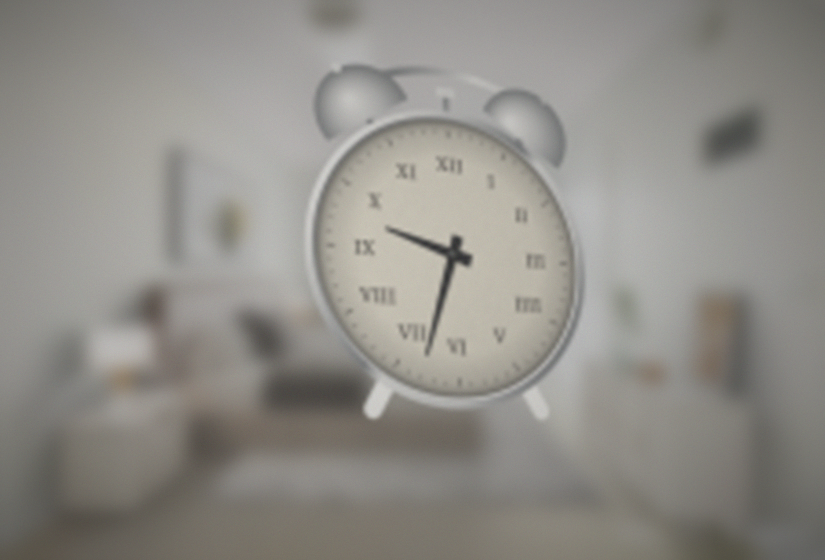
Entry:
9.33
